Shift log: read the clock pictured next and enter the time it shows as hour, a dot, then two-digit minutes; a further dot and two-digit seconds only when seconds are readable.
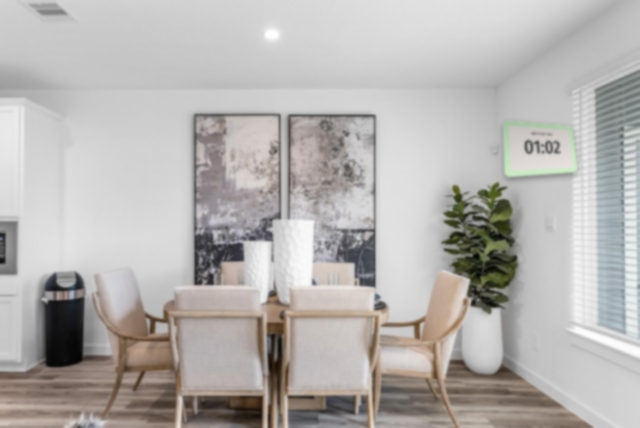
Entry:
1.02
